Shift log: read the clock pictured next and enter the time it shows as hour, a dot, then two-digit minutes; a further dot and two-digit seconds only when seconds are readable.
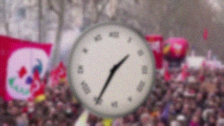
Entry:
1.35
